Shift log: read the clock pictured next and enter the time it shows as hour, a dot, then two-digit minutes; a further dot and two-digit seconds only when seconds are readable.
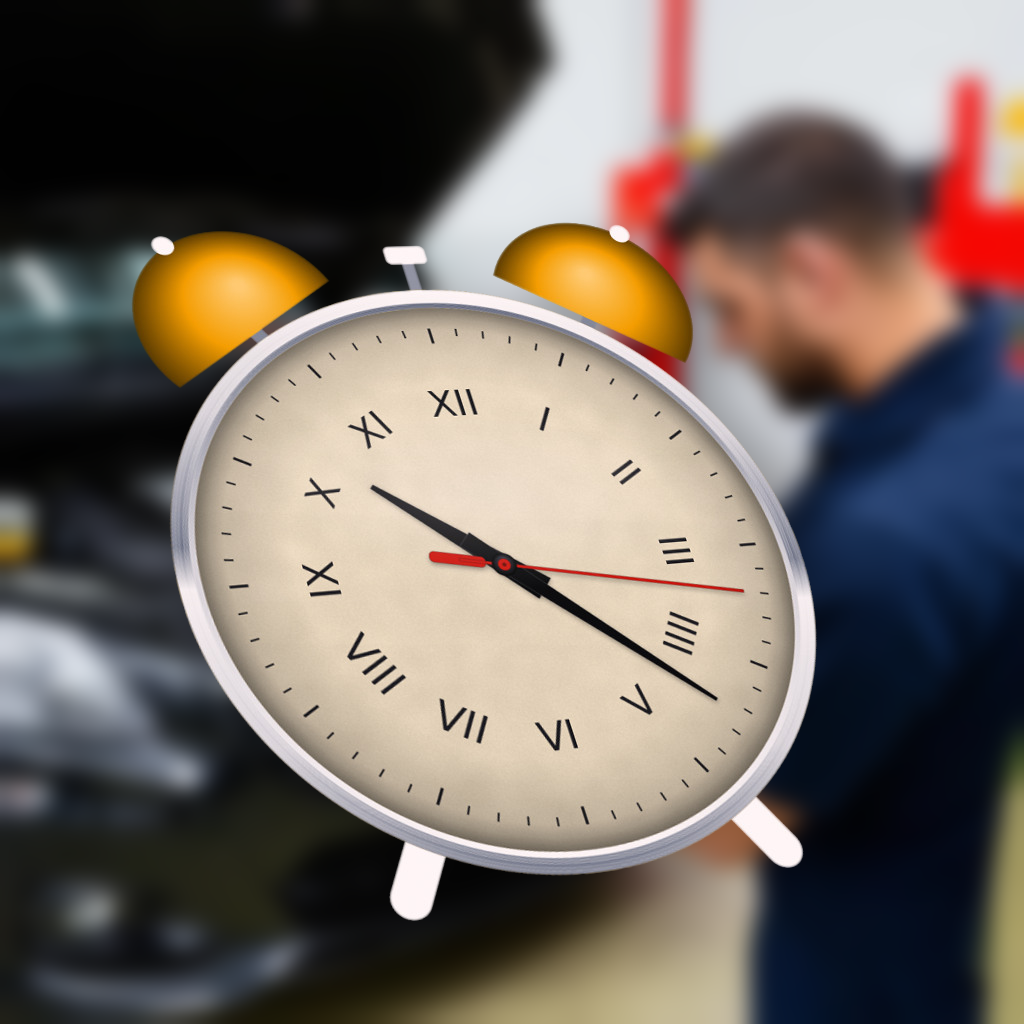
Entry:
10.22.17
